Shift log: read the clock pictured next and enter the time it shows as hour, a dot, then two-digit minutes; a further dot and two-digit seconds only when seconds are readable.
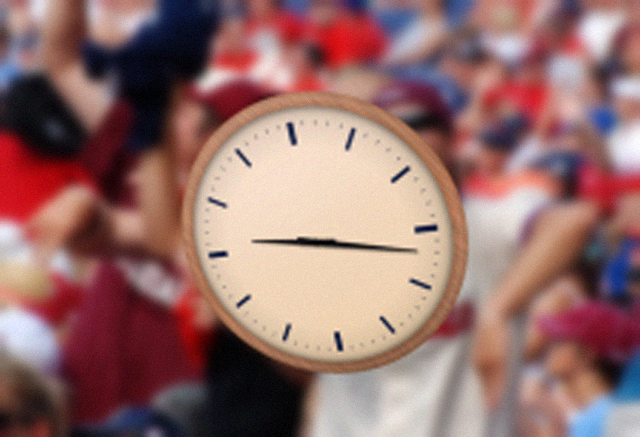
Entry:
9.17
